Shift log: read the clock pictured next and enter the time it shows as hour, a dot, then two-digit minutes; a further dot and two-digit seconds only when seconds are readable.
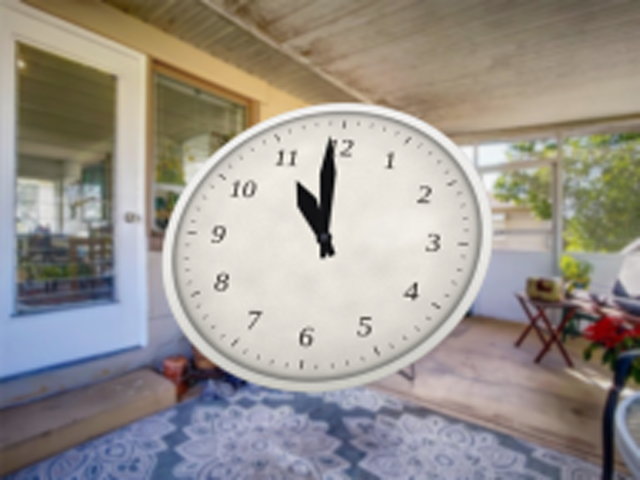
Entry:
10.59
